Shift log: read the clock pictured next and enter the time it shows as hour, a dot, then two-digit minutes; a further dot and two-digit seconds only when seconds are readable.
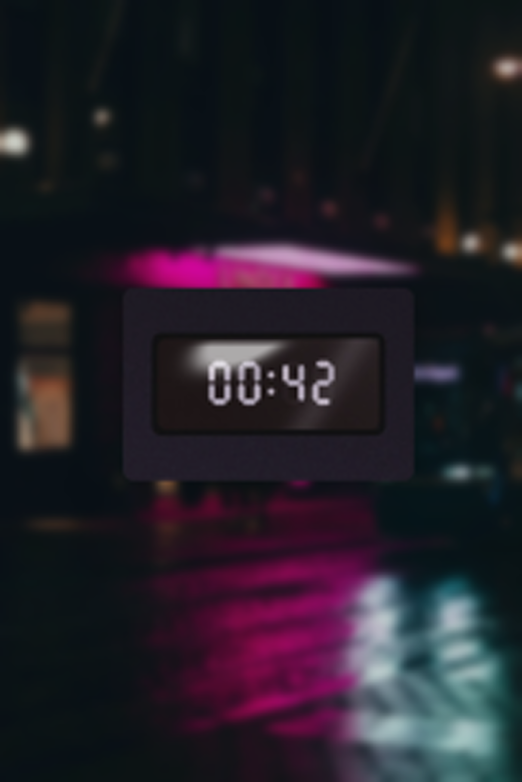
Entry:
0.42
